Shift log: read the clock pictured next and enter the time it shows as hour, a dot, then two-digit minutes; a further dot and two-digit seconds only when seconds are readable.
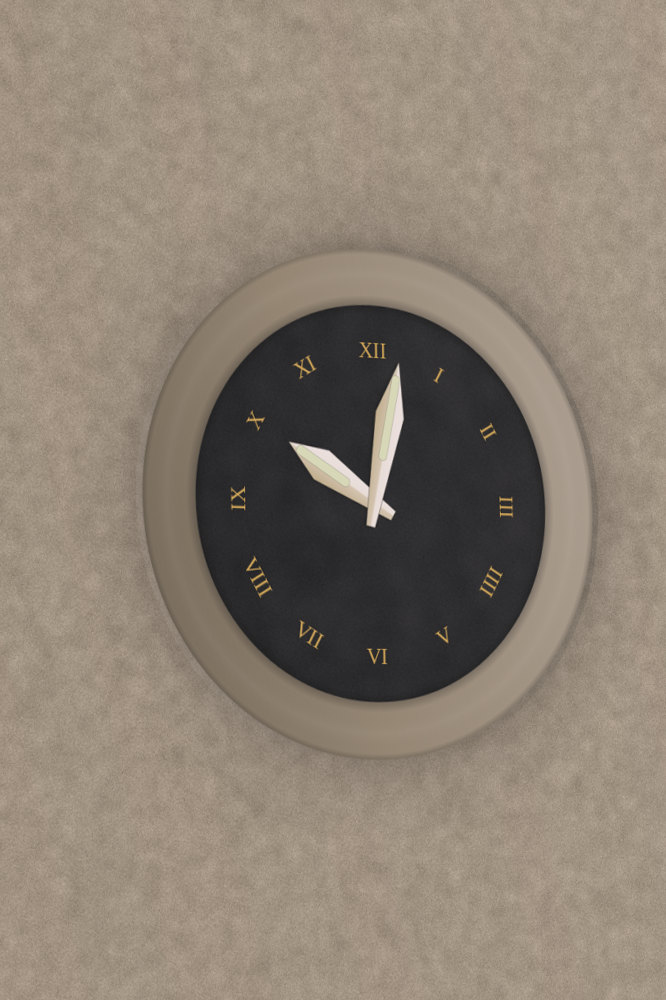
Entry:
10.02
